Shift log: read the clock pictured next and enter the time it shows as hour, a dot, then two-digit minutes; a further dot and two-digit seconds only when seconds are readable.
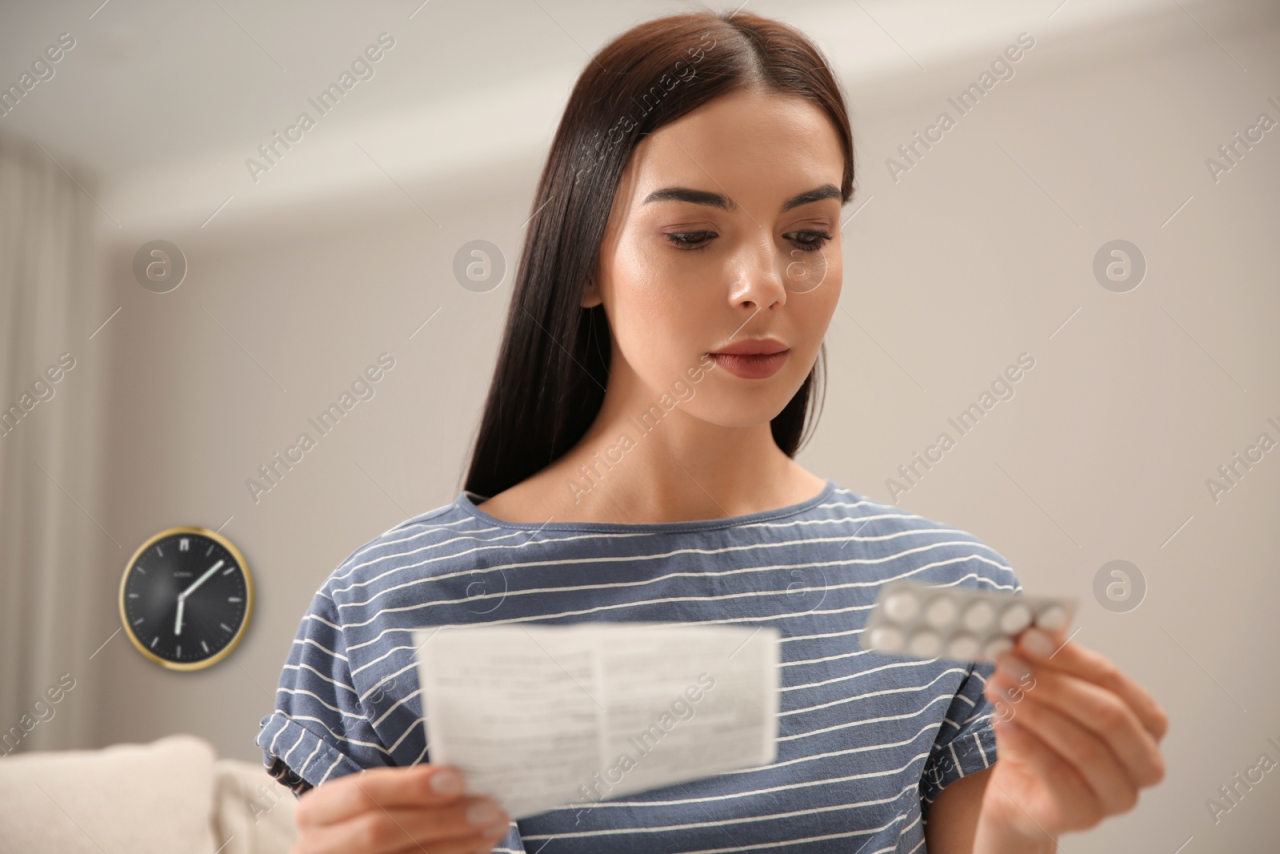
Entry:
6.08
